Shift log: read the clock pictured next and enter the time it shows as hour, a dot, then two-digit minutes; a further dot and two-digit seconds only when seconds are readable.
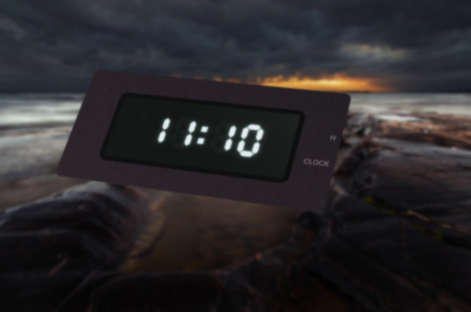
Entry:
11.10
